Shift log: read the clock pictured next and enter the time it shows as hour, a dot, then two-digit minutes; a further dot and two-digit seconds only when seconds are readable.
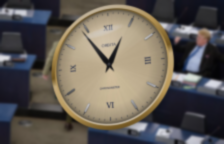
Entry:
12.54
